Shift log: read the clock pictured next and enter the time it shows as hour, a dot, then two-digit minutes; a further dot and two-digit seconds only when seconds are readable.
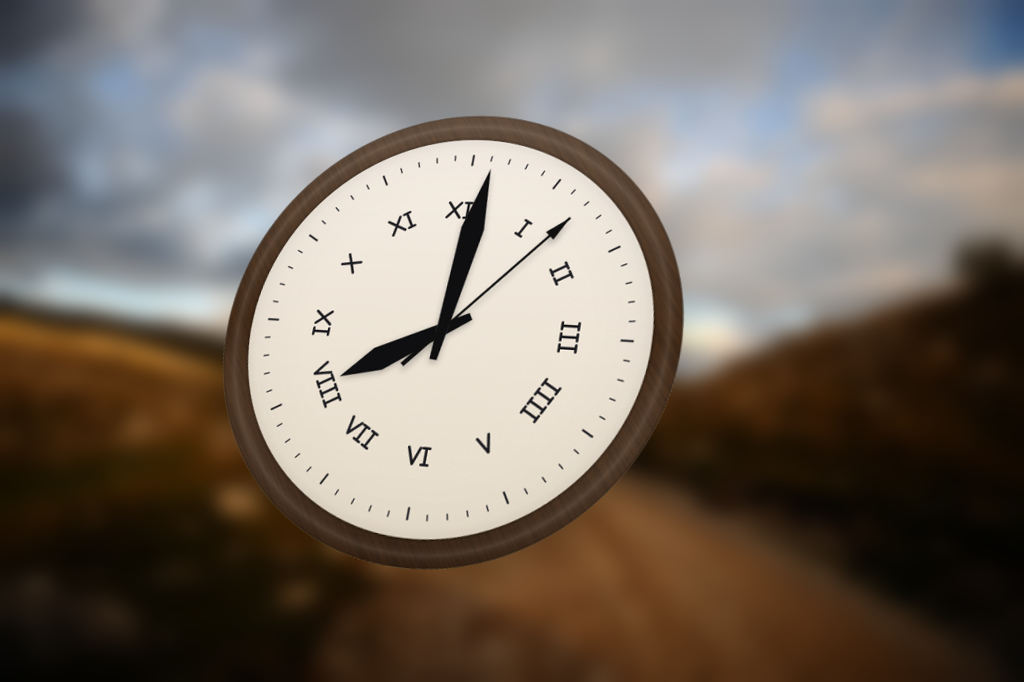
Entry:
8.01.07
